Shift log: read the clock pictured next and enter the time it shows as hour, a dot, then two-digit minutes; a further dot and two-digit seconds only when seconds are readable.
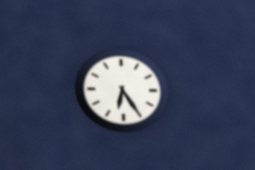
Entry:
6.25
